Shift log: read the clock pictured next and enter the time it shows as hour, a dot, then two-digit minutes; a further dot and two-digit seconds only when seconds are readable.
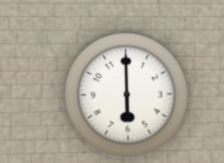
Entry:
6.00
